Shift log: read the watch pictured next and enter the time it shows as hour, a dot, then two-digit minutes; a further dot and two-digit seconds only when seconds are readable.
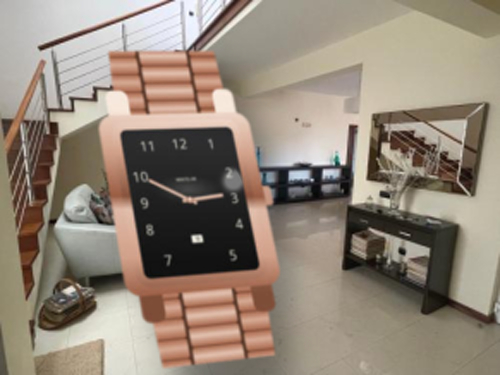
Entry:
2.50
